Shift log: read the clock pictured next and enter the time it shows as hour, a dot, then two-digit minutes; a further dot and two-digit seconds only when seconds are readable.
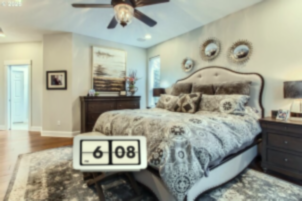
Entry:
6.08
